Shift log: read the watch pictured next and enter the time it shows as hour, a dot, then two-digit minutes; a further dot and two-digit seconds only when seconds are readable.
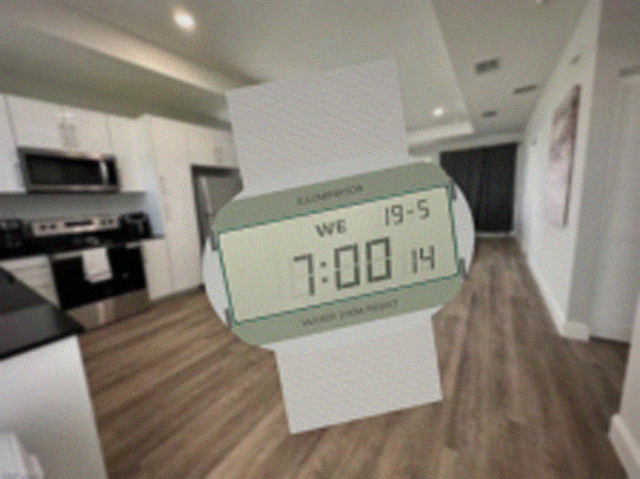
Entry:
7.00.14
